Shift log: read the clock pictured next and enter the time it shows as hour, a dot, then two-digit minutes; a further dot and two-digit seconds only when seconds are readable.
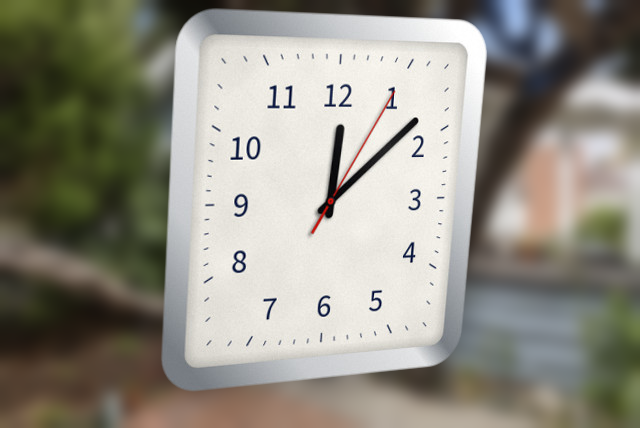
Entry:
12.08.05
